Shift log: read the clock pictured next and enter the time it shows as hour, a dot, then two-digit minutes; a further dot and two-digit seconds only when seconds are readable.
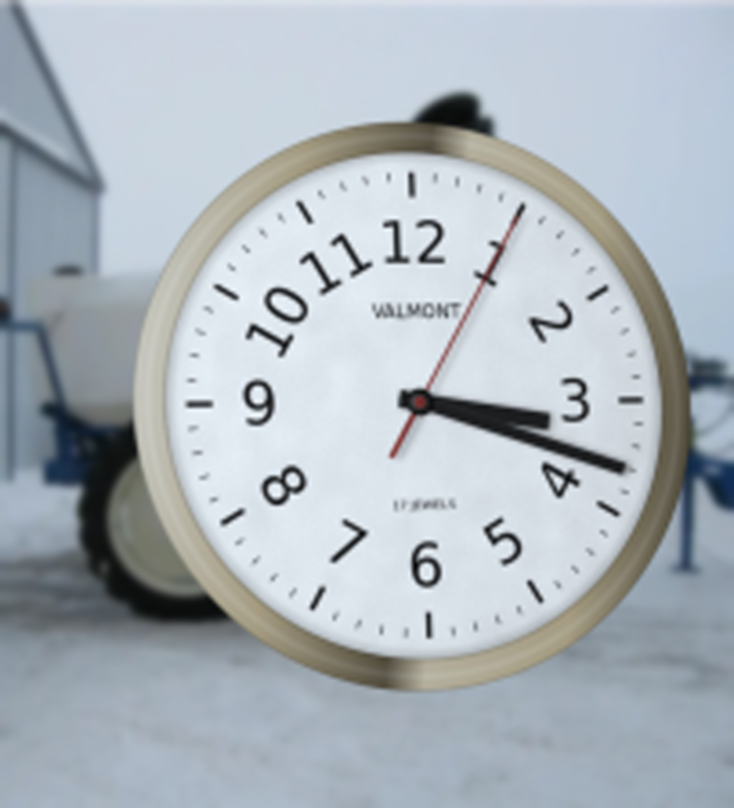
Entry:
3.18.05
